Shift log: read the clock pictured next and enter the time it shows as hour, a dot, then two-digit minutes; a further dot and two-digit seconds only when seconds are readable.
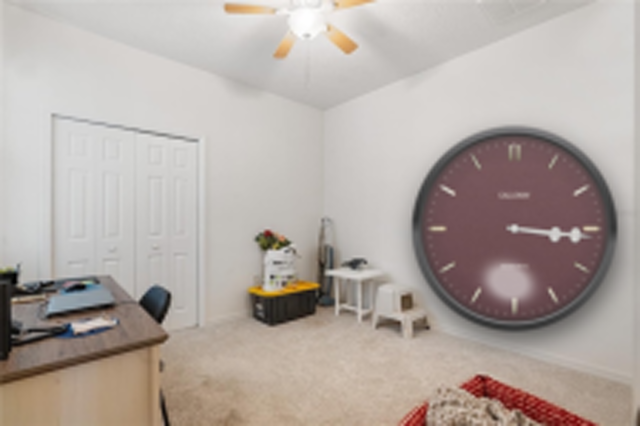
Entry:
3.16
